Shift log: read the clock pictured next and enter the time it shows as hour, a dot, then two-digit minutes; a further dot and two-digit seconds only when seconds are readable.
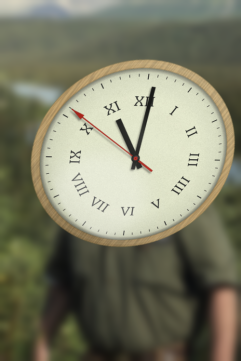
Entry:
11.00.51
